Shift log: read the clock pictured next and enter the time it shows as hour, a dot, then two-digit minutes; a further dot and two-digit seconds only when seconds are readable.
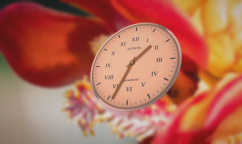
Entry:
1.34
